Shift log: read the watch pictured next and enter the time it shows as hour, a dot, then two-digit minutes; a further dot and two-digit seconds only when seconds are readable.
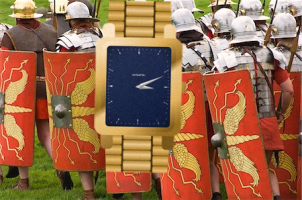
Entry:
3.11
